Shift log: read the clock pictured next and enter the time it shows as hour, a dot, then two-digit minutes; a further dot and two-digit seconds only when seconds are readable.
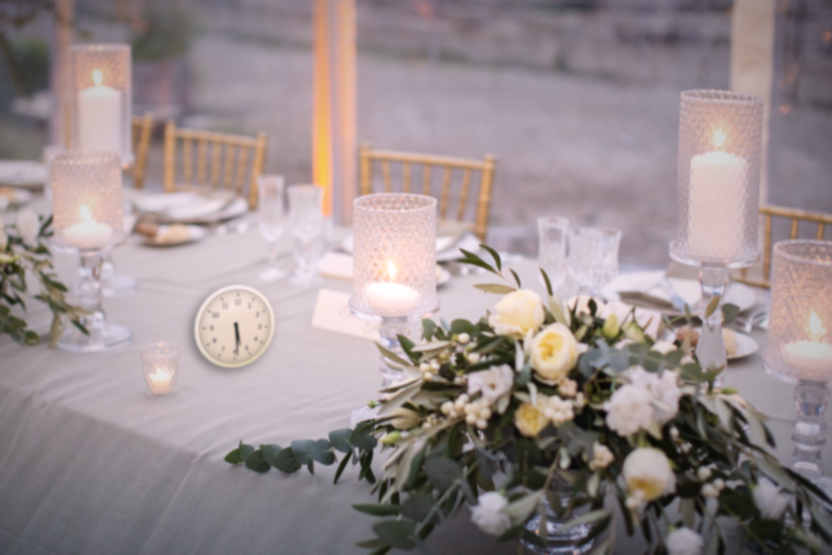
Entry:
5.29
